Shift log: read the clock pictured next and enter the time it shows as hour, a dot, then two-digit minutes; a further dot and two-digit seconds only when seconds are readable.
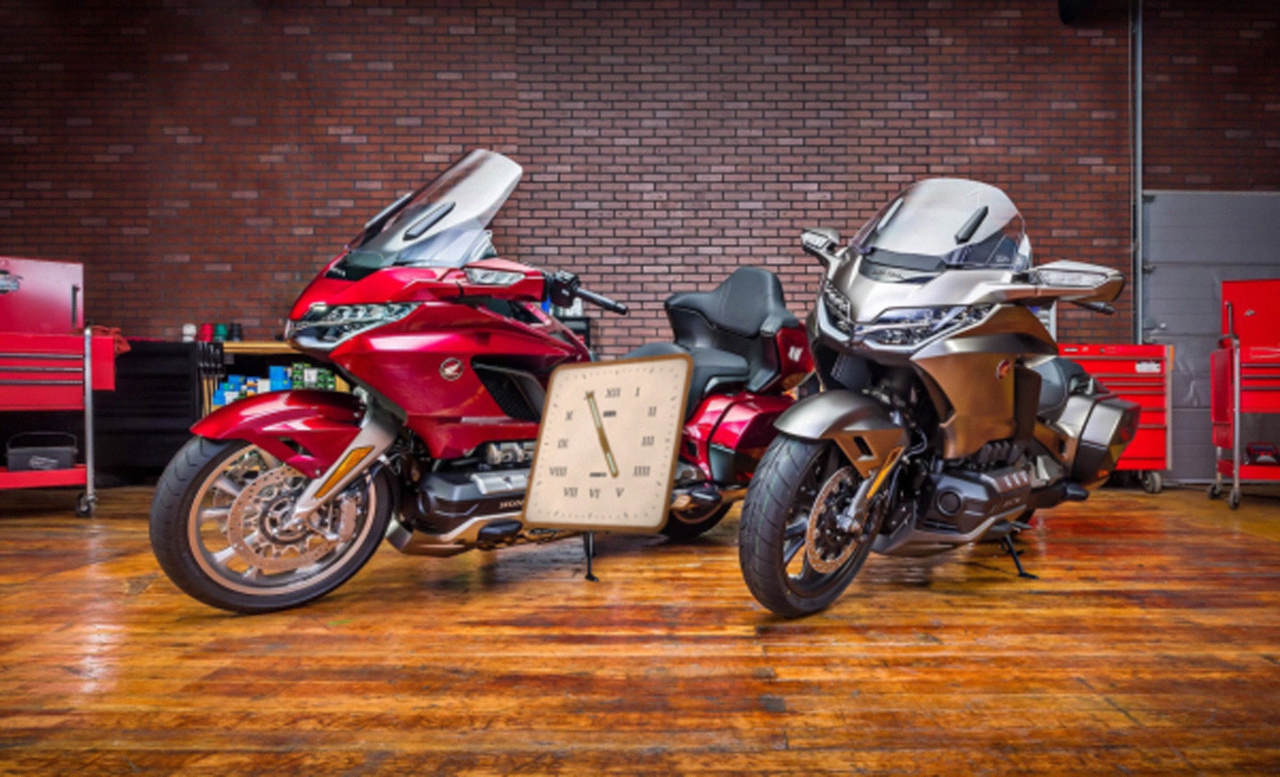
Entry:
4.55
